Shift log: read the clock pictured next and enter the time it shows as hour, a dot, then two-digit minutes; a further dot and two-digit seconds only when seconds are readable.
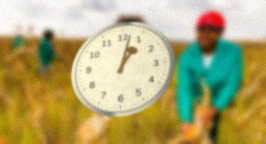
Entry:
1.02
